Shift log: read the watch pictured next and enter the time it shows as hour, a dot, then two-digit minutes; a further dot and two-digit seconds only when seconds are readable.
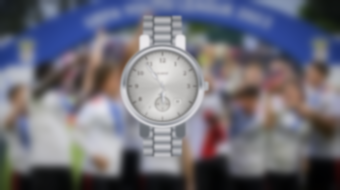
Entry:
5.54
